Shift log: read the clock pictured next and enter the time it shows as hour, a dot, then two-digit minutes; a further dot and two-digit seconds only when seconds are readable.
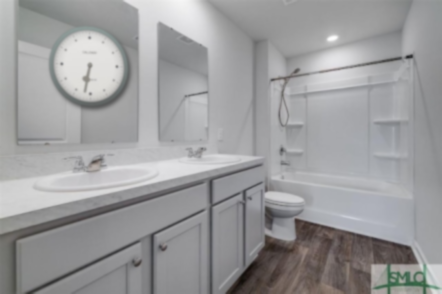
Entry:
6.32
